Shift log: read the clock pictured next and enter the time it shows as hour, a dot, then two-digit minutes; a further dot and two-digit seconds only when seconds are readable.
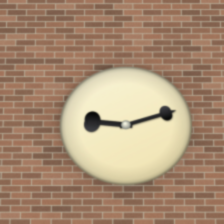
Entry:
9.12
